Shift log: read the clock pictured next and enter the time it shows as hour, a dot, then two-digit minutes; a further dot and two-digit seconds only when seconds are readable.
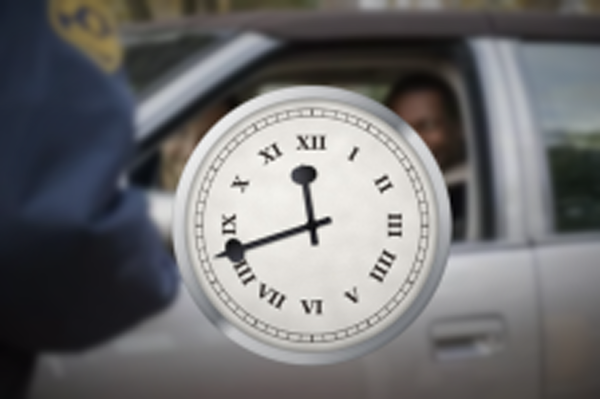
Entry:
11.42
